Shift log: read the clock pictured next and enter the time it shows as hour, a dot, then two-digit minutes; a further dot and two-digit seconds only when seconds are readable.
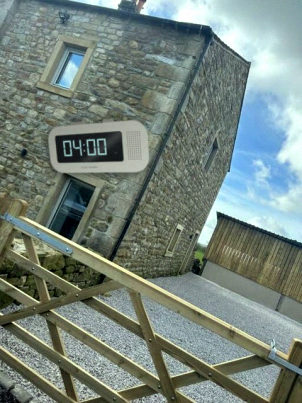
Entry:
4.00
